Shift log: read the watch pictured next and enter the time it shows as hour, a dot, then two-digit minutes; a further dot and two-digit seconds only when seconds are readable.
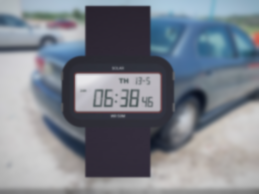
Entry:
6.38
